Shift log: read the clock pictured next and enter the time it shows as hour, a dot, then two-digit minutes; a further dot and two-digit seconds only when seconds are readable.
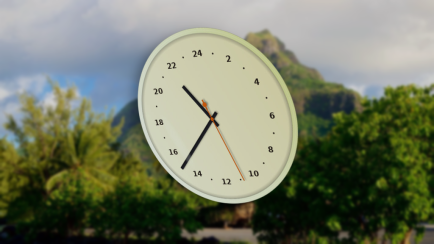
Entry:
21.37.27
